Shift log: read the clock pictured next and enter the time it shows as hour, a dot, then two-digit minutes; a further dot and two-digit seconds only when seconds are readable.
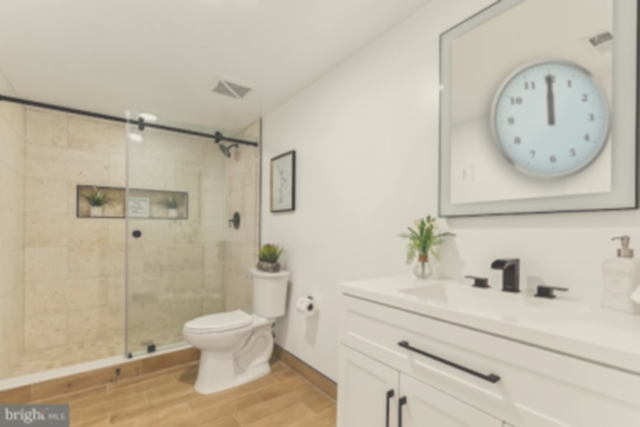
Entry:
12.00
